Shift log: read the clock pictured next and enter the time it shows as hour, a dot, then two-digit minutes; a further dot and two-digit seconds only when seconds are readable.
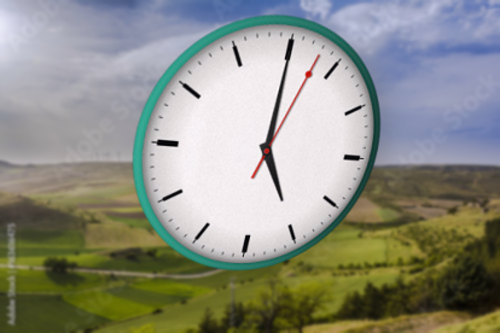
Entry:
5.00.03
